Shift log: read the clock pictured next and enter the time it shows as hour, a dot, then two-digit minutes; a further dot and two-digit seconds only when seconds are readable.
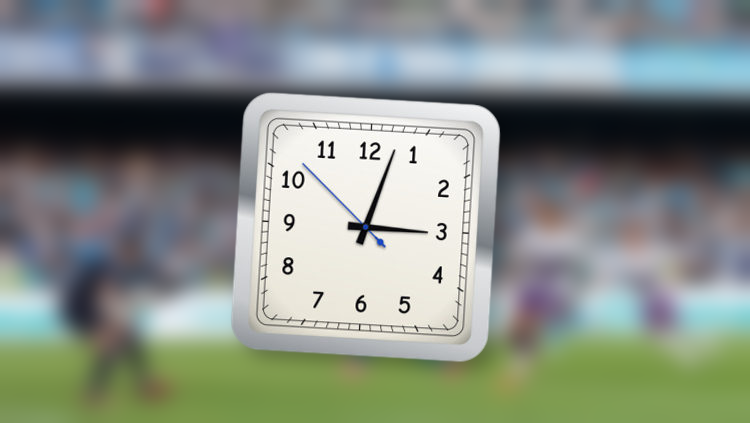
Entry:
3.02.52
